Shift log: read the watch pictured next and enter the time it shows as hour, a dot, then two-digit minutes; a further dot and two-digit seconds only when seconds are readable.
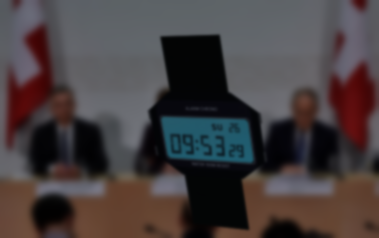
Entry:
9.53
